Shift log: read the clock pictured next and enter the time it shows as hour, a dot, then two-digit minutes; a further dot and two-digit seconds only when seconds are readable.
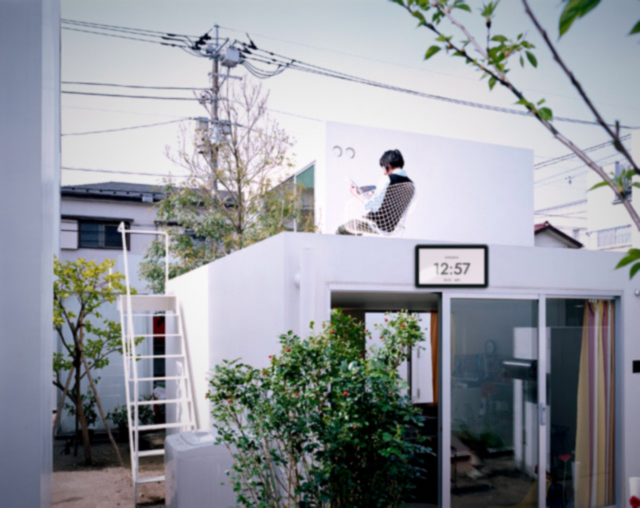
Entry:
12.57
